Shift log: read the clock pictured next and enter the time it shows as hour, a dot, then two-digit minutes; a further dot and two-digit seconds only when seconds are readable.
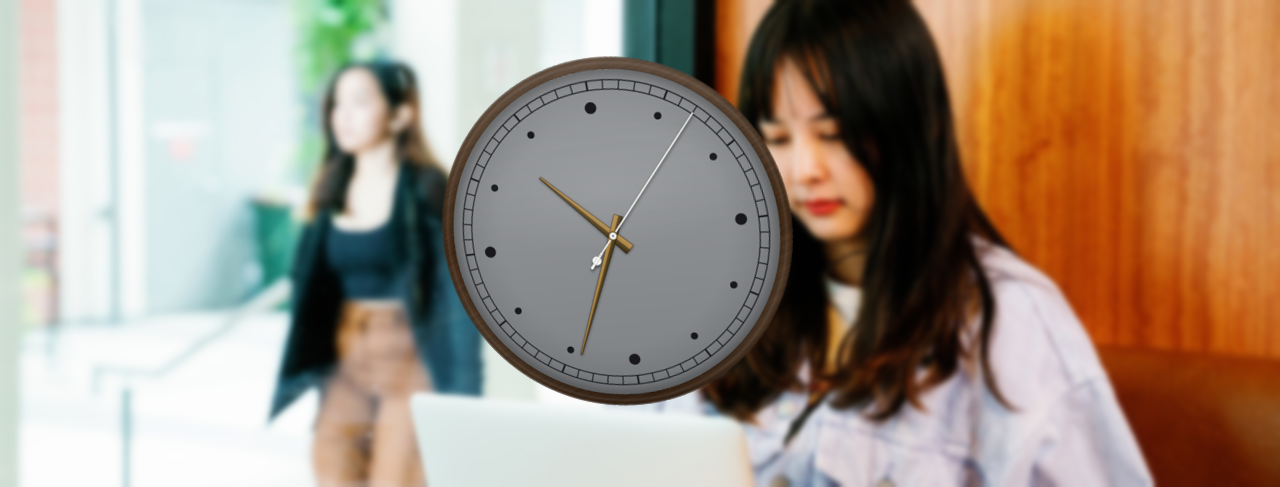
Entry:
10.34.07
